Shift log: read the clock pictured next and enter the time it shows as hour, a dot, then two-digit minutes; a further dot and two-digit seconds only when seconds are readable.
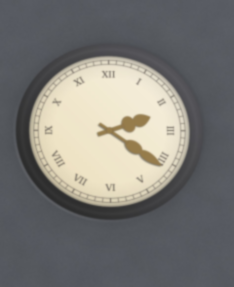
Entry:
2.21
